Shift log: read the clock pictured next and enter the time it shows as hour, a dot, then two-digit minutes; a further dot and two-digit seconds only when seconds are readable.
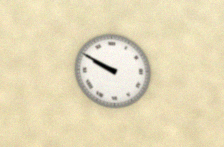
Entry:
9.50
